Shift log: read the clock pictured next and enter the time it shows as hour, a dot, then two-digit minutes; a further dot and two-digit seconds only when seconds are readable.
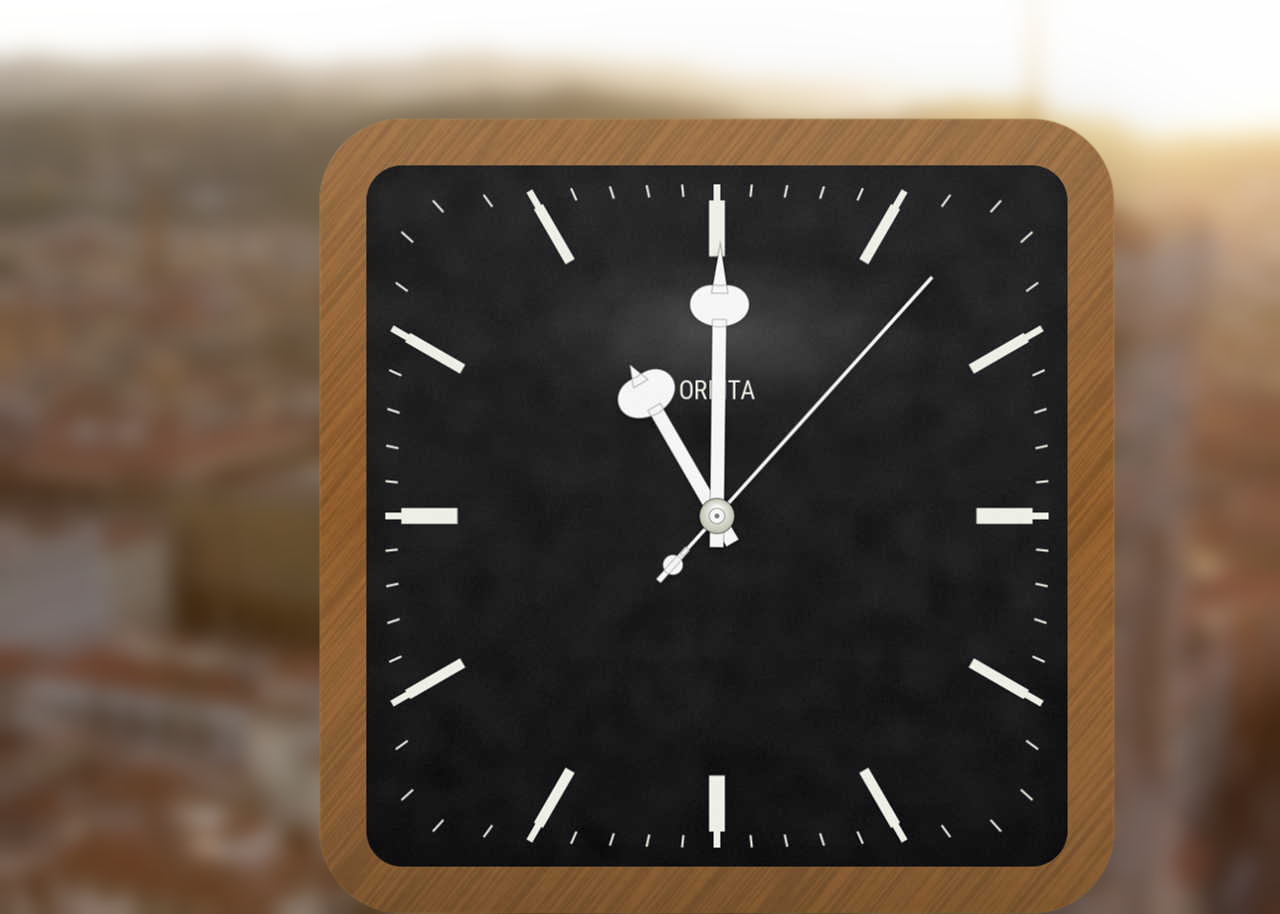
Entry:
11.00.07
